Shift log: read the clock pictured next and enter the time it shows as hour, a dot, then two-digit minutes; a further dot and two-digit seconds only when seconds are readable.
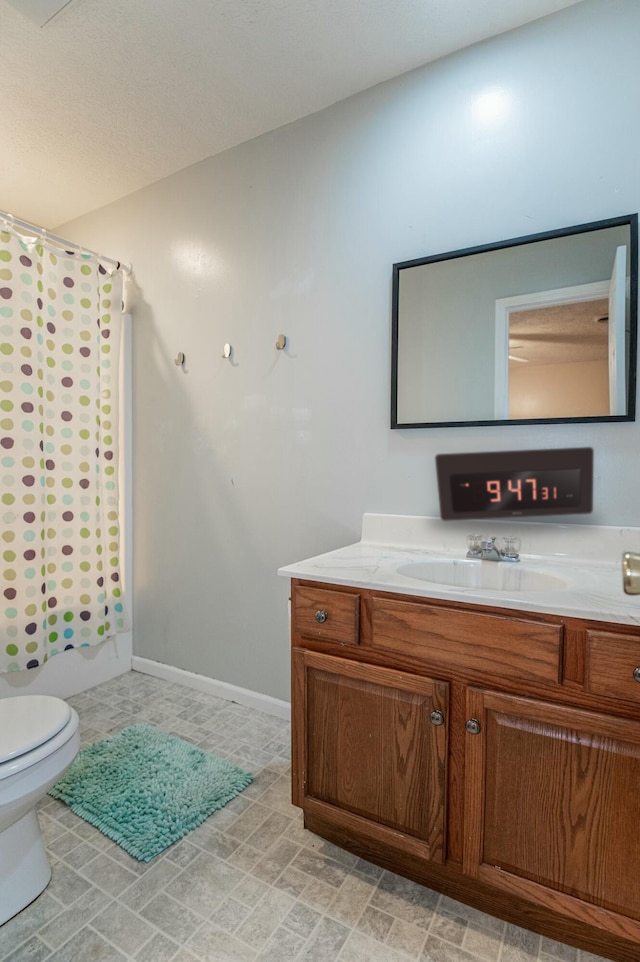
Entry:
9.47.31
